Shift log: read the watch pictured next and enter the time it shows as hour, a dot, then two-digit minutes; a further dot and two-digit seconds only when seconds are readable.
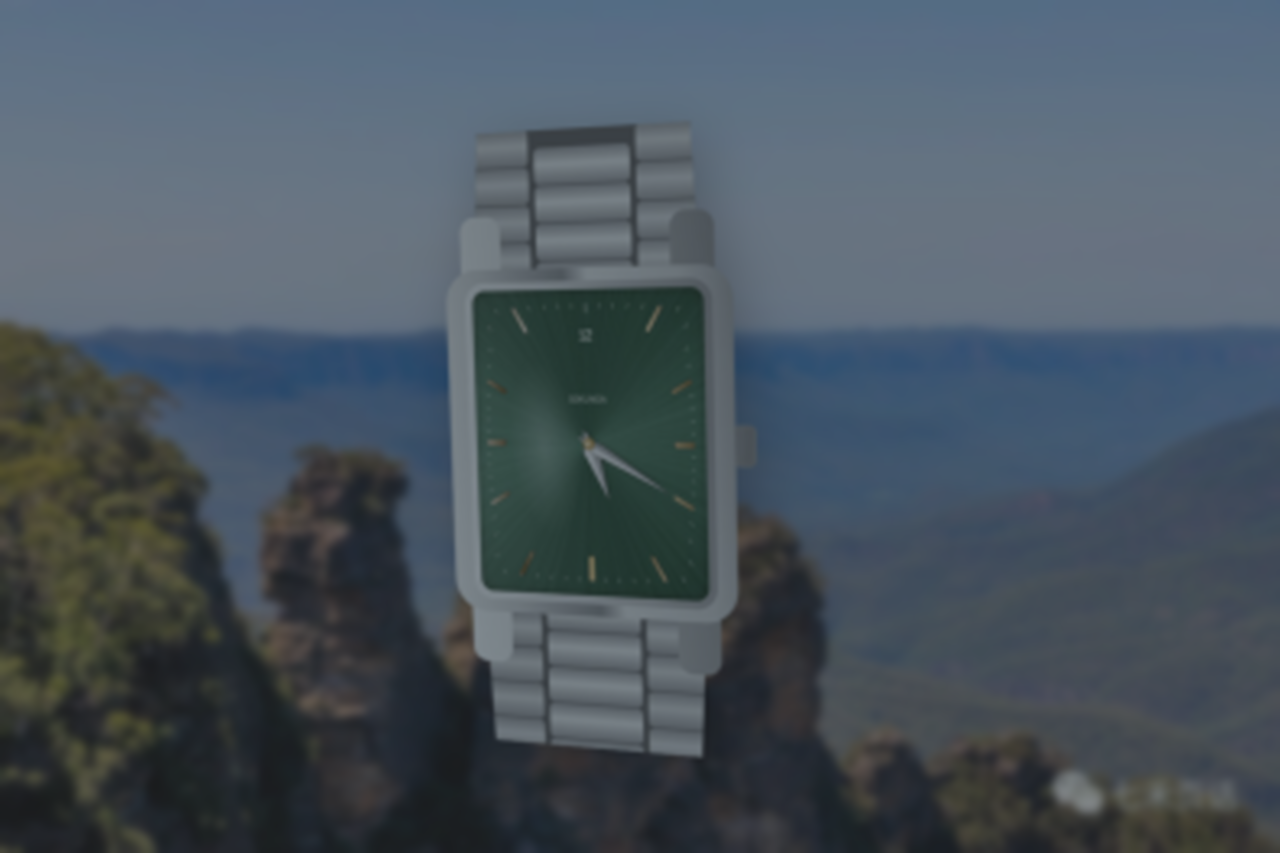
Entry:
5.20
